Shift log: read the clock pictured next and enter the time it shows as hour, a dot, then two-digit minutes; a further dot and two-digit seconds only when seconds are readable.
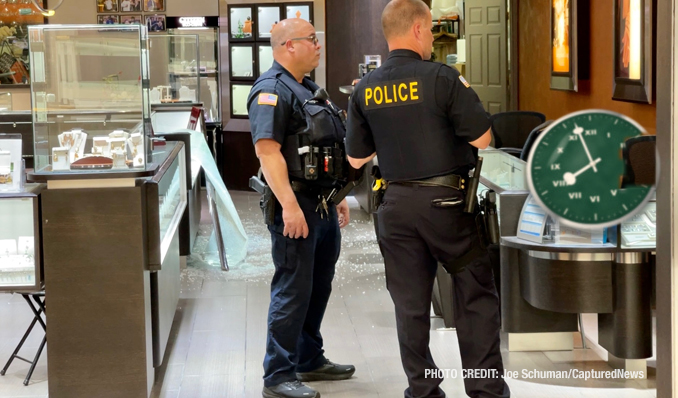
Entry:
7.57
